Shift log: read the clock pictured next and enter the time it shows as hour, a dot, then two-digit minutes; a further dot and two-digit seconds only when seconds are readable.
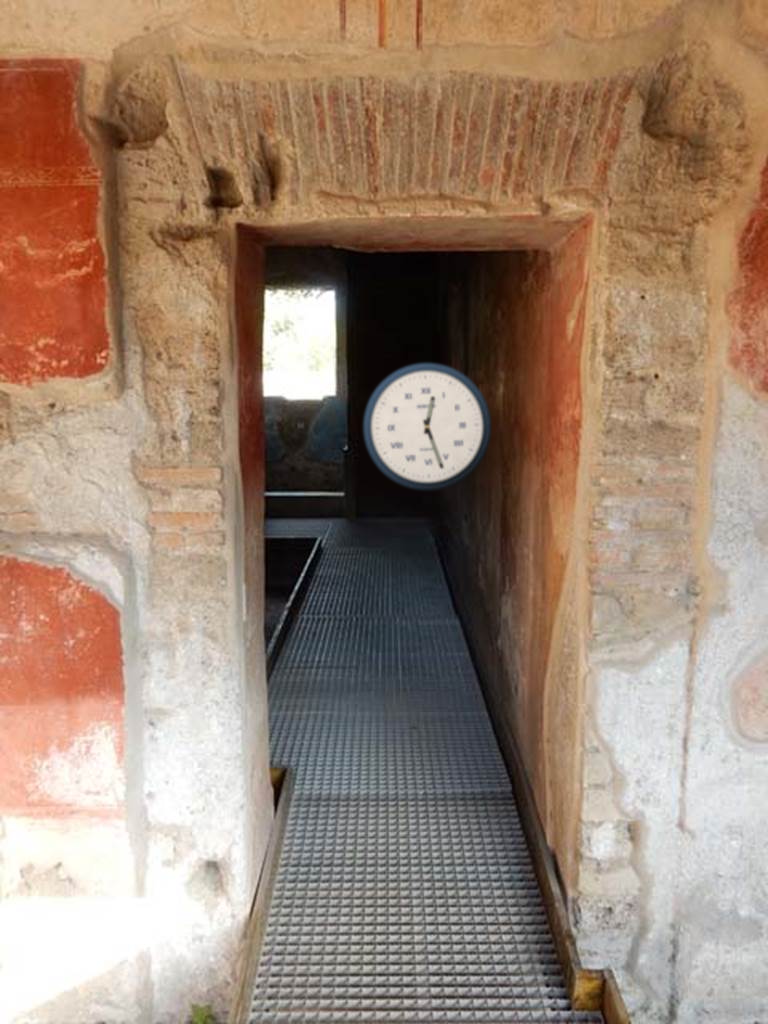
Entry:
12.27
